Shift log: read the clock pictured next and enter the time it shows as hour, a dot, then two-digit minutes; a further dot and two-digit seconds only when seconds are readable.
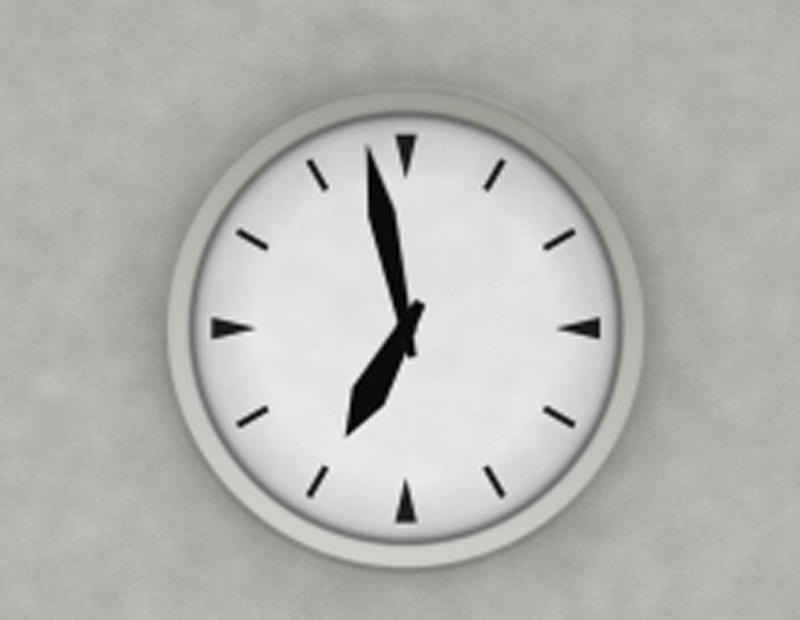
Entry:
6.58
